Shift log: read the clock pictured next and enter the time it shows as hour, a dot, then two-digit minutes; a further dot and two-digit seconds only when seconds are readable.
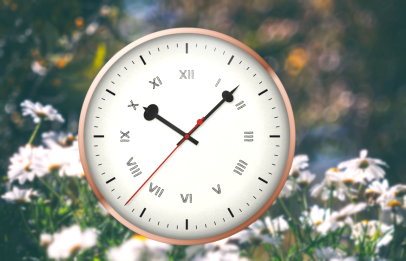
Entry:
10.07.37
